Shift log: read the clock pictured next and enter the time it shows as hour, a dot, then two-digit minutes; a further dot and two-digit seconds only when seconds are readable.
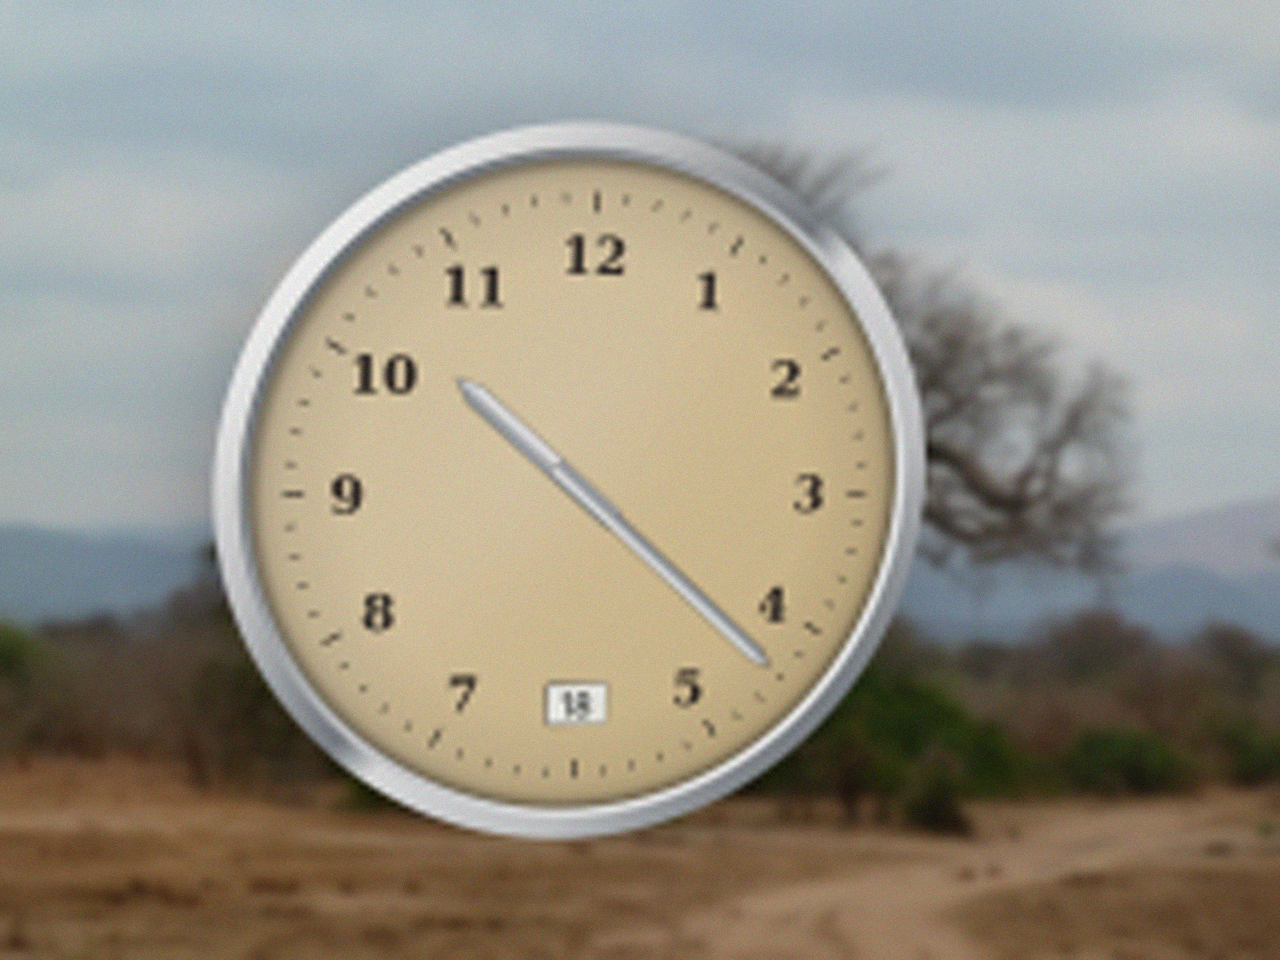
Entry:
10.22
